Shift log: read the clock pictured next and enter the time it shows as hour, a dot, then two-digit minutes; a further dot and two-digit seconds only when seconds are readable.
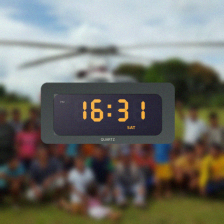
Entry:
16.31
